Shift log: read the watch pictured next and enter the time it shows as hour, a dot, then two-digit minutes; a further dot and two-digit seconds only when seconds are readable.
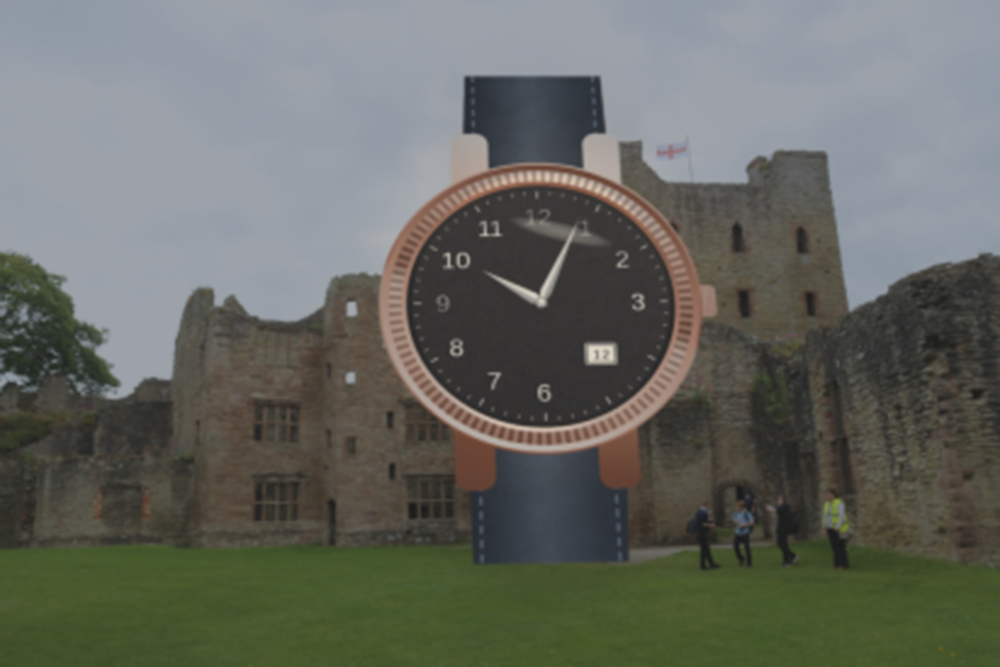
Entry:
10.04
